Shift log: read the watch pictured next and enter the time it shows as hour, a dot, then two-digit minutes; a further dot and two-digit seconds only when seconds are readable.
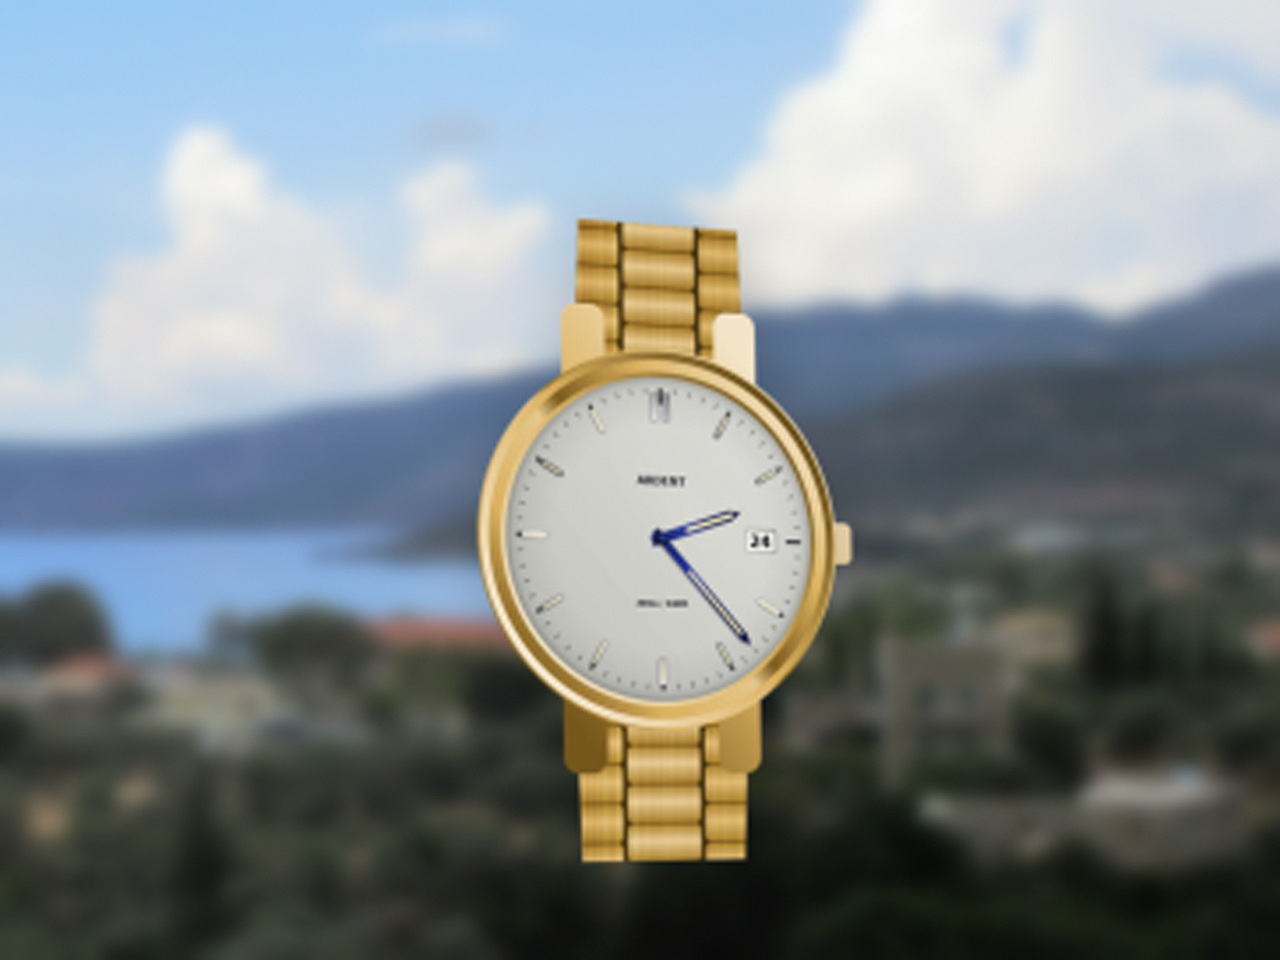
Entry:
2.23
